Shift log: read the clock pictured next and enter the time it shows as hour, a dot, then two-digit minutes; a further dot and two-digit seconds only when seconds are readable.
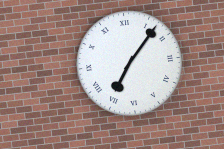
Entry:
7.07
